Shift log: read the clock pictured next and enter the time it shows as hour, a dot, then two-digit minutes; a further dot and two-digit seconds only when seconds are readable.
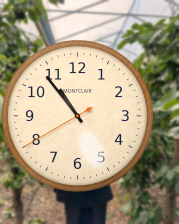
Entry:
10.53.40
